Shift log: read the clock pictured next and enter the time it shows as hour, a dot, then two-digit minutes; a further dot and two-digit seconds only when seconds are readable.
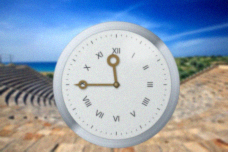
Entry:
11.45
